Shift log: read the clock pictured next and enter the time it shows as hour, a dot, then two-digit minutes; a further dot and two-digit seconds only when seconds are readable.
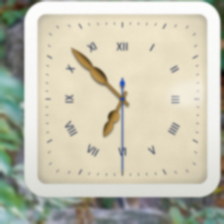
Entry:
6.52.30
